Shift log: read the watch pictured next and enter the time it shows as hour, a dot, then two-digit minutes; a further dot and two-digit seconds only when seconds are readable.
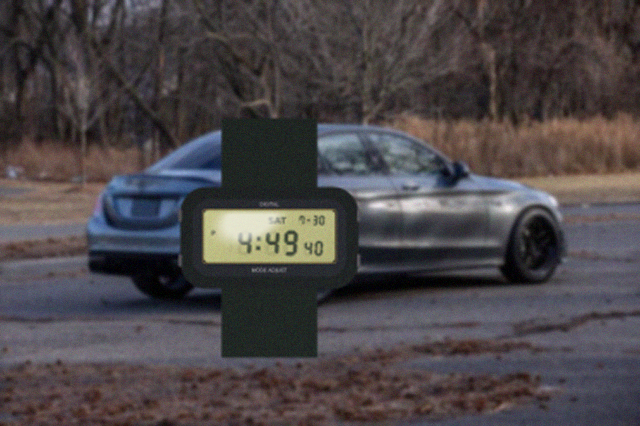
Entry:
4.49.40
